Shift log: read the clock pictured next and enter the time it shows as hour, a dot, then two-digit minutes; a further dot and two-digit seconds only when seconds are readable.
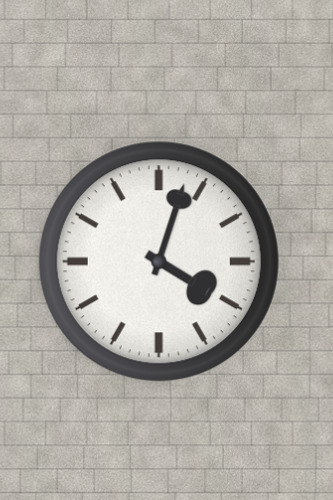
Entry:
4.03
